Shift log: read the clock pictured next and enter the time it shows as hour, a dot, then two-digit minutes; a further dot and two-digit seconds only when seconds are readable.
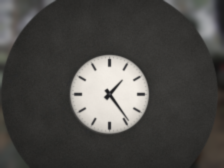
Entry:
1.24
